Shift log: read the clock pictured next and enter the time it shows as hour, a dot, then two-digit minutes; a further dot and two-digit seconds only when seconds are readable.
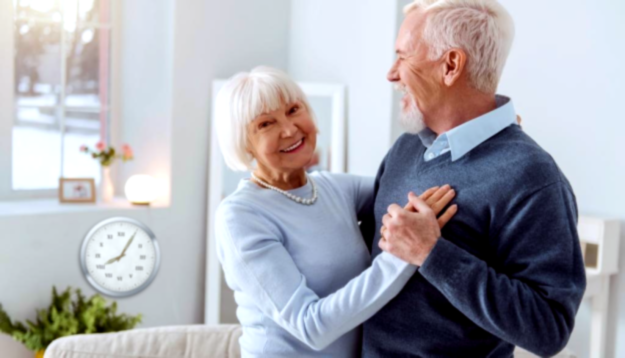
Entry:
8.05
